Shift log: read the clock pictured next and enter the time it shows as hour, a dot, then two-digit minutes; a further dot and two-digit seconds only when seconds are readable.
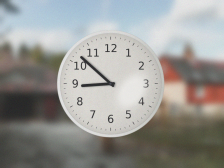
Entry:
8.52
